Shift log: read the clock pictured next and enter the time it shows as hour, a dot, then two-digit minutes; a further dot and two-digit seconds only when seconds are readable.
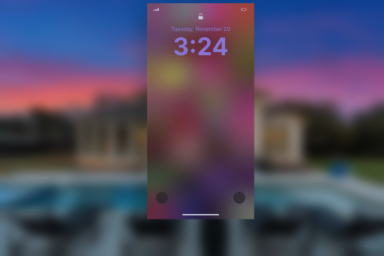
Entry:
3.24
